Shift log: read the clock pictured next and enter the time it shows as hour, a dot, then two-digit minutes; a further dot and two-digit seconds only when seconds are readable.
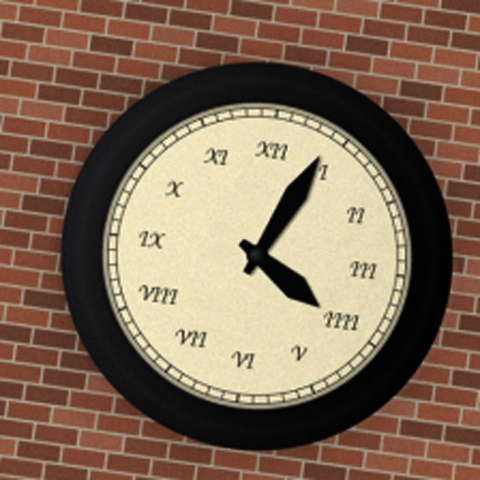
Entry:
4.04
